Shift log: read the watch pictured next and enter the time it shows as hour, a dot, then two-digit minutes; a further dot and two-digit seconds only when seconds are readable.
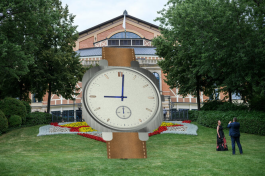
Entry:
9.01
